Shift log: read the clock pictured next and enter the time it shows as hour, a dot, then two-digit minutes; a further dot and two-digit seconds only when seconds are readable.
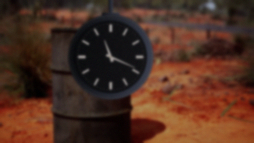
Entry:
11.19
